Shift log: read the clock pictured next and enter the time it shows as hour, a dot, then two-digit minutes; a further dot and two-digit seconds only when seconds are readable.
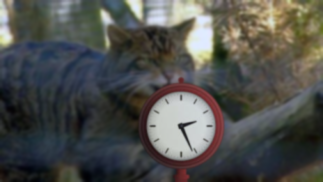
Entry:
2.26
